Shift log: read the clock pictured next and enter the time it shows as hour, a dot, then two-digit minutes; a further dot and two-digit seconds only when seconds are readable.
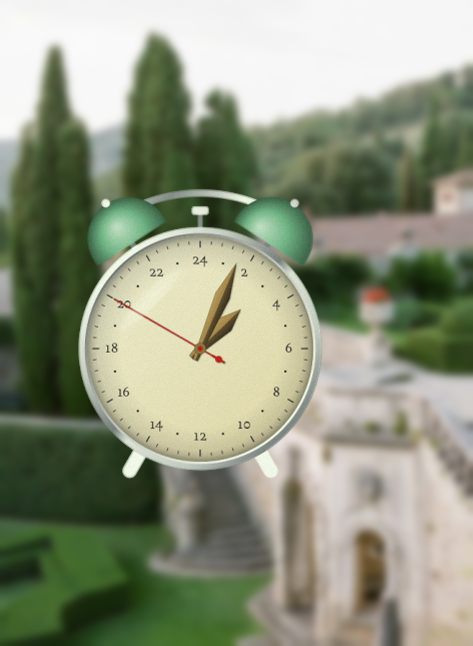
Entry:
3.03.50
